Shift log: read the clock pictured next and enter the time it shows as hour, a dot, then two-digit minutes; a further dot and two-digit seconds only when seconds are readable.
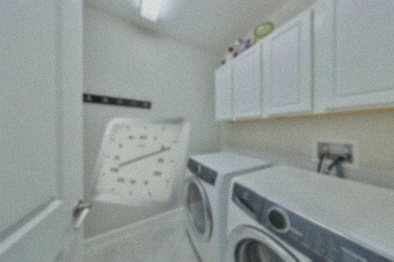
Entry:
8.11
